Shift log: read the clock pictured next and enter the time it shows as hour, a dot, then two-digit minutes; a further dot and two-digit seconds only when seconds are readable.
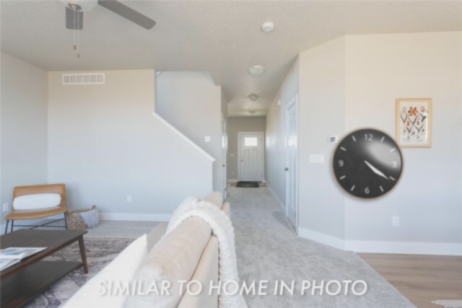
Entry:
4.21
